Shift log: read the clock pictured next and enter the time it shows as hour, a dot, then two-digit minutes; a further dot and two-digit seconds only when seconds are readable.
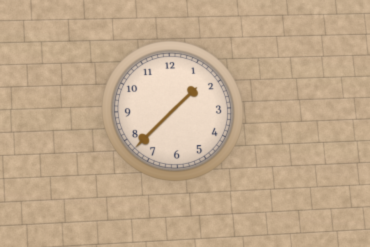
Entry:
1.38
